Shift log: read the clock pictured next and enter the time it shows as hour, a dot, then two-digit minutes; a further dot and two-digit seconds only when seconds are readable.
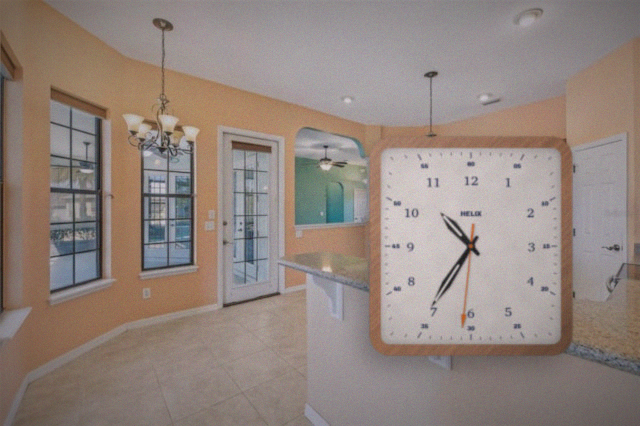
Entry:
10.35.31
